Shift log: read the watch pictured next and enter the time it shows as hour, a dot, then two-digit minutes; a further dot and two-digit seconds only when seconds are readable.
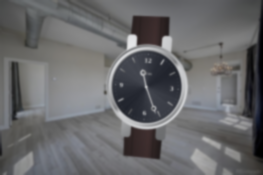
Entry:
11.26
